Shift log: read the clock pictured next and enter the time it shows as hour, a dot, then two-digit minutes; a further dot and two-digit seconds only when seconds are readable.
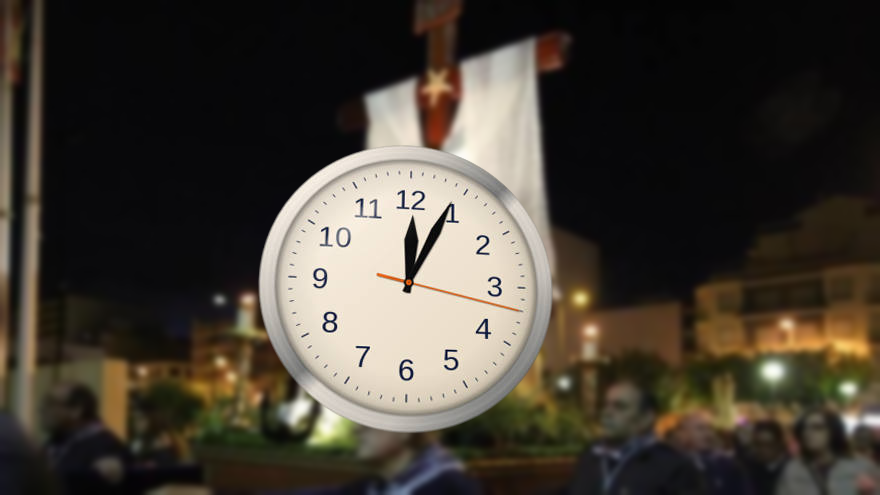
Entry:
12.04.17
